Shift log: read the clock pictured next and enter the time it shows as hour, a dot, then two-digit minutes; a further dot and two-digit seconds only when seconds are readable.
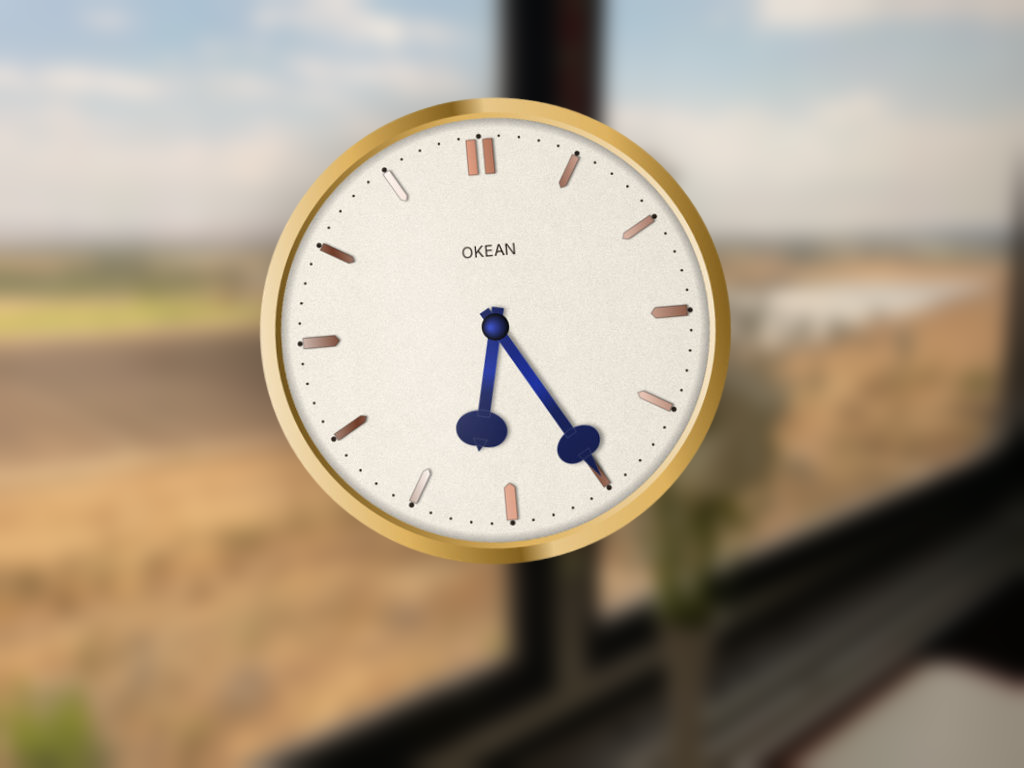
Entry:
6.25
